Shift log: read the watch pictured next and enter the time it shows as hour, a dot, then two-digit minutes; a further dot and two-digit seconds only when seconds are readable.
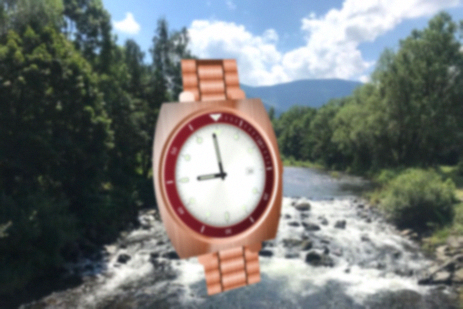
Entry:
8.59
